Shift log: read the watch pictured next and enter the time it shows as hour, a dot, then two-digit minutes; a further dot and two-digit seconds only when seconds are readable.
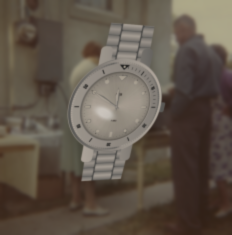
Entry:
11.50
